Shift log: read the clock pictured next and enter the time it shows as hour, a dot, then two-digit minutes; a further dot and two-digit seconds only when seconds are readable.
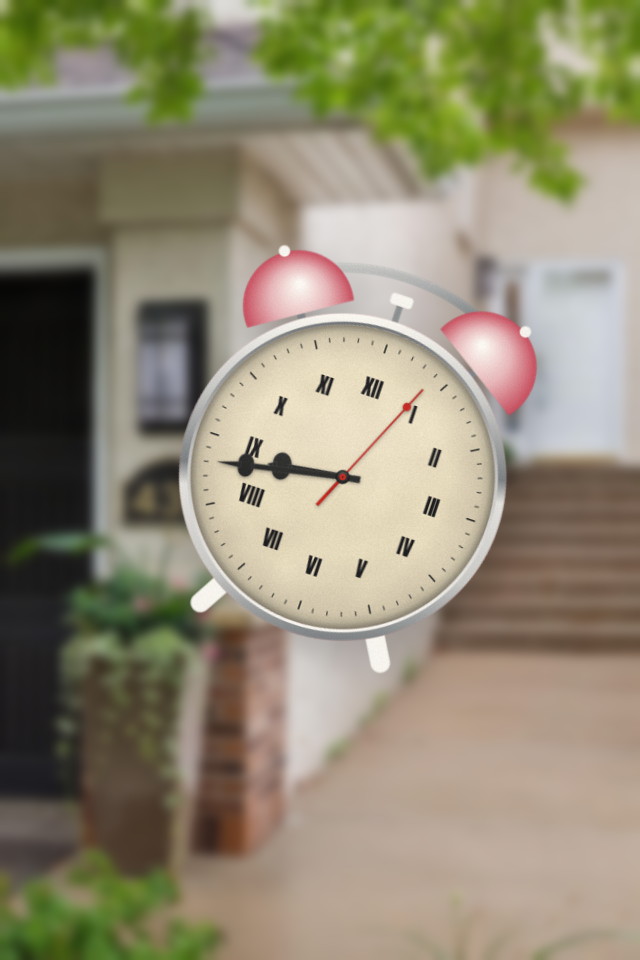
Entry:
8.43.04
